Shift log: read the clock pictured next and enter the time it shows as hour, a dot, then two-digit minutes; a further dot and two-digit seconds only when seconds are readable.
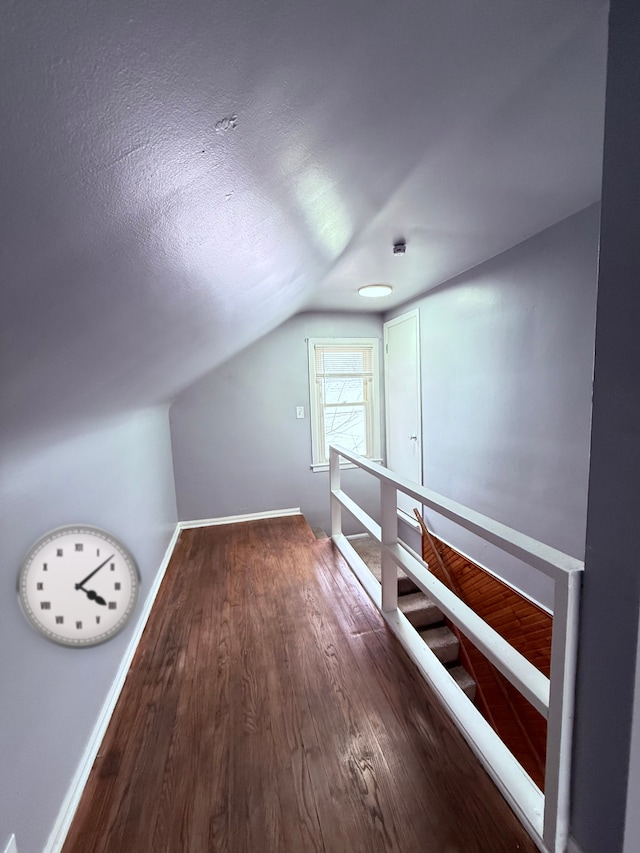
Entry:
4.08
